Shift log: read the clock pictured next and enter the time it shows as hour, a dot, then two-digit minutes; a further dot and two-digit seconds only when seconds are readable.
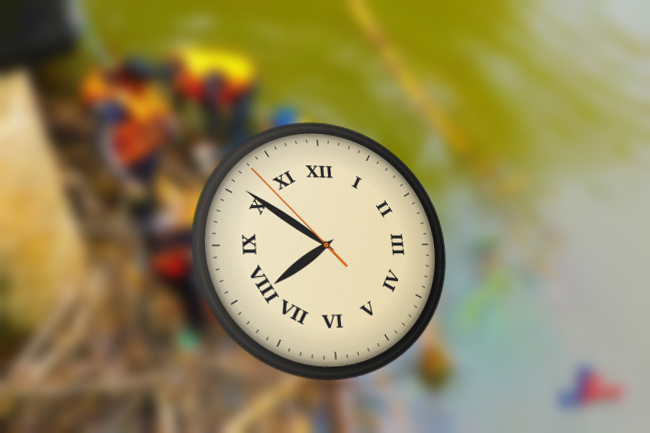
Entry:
7.50.53
